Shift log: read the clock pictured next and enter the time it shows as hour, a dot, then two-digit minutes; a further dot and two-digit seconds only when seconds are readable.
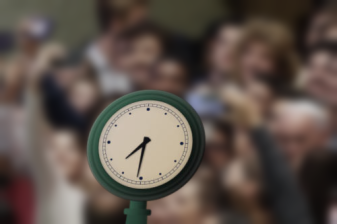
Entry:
7.31
